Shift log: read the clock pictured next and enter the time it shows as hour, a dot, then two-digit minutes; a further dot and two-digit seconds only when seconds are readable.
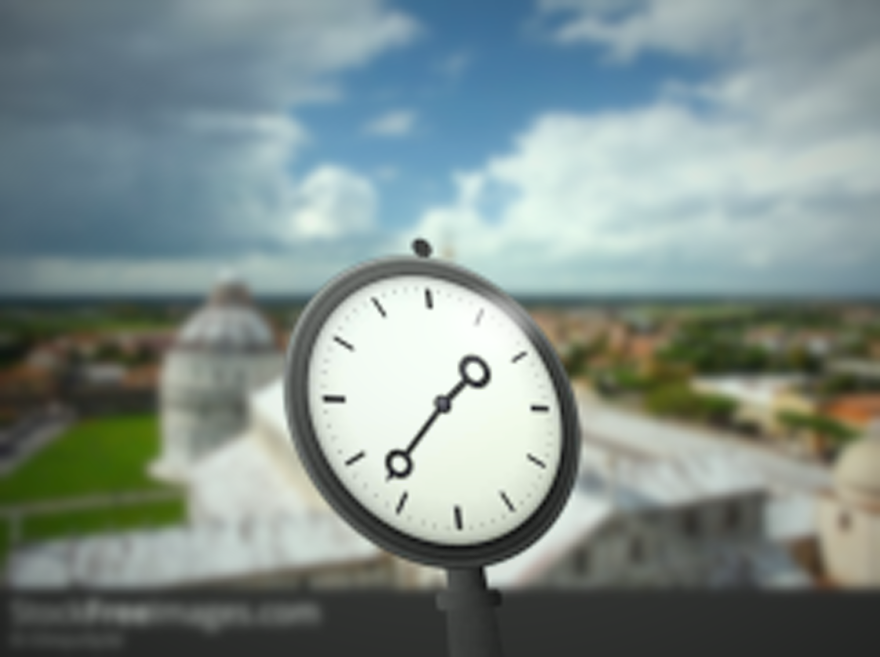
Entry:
1.37
